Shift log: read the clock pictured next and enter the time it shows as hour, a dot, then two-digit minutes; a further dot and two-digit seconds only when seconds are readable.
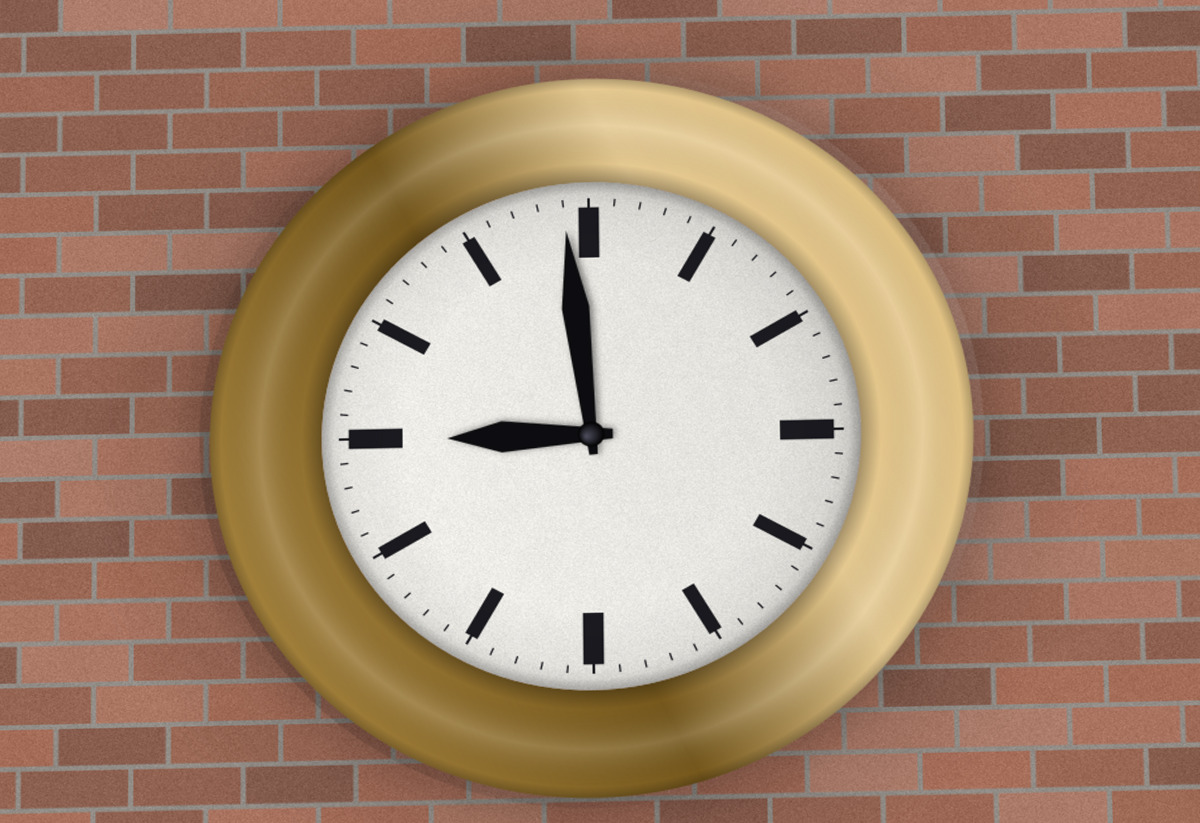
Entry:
8.59
